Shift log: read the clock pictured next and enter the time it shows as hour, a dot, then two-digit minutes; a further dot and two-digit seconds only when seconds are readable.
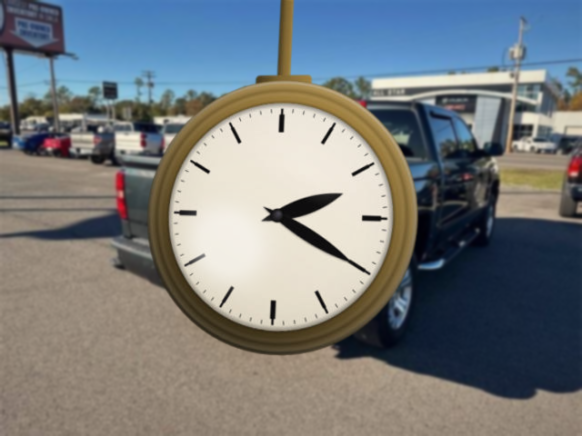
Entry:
2.20
